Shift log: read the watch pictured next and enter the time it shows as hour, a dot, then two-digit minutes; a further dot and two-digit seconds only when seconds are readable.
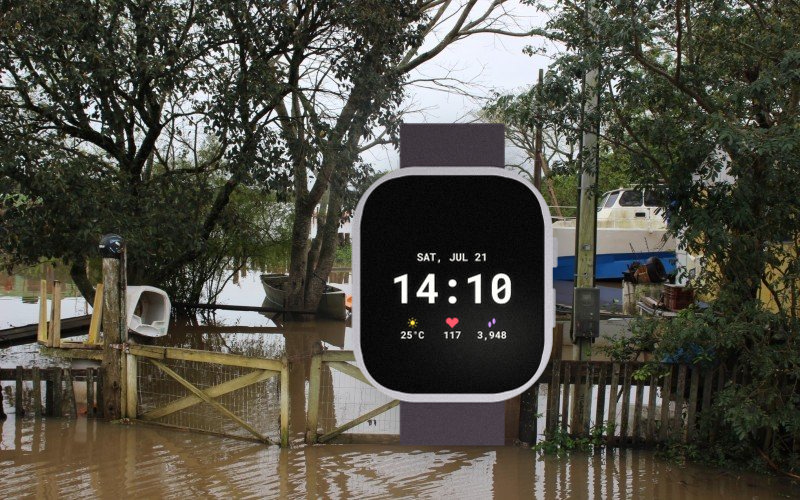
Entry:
14.10
